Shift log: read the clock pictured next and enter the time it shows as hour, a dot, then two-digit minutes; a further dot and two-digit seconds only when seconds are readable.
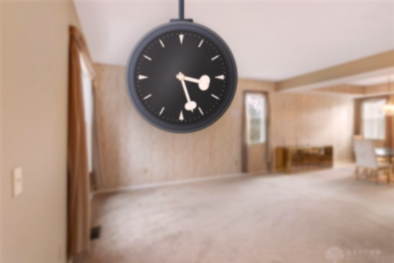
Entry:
3.27
